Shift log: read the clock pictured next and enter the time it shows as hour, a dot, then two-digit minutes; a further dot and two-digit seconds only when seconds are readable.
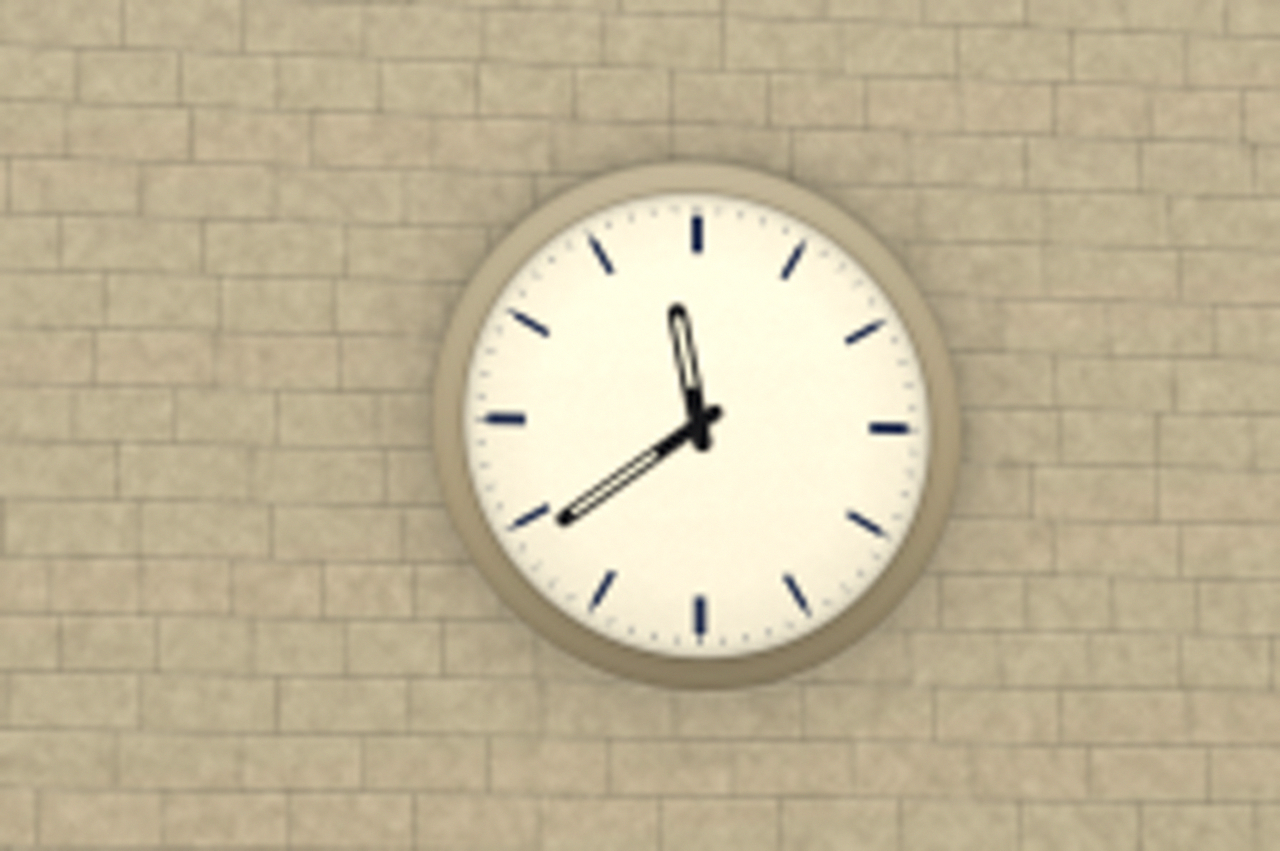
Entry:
11.39
